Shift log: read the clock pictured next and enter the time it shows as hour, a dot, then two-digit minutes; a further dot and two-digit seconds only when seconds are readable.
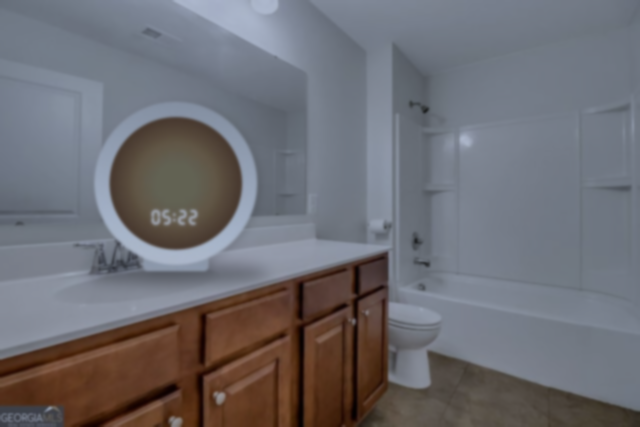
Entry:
5.22
